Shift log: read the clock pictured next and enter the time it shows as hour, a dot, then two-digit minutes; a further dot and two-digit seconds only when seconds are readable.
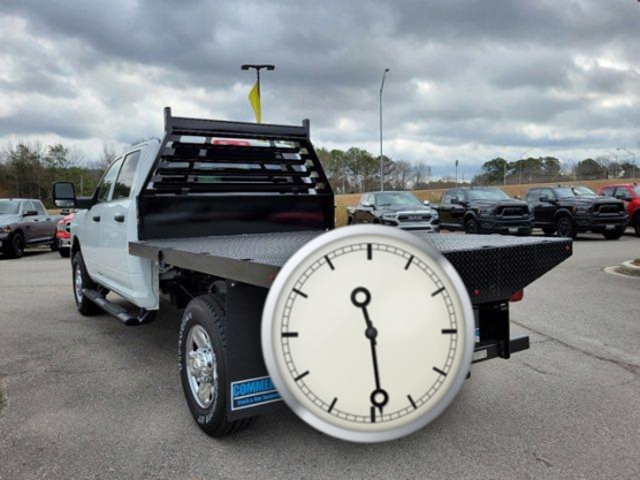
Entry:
11.29
